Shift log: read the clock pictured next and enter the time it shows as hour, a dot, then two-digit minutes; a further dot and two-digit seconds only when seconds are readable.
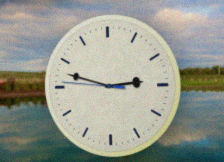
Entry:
2.47.46
